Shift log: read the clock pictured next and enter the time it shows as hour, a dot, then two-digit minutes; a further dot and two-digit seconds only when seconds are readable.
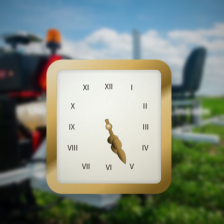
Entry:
5.26
